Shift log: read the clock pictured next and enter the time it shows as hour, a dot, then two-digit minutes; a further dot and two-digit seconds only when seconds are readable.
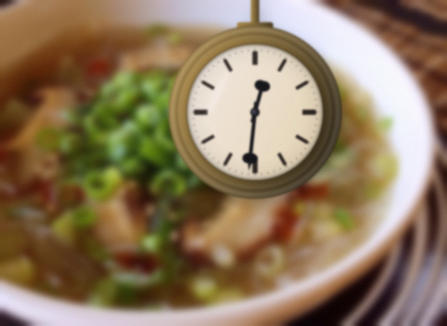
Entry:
12.31
